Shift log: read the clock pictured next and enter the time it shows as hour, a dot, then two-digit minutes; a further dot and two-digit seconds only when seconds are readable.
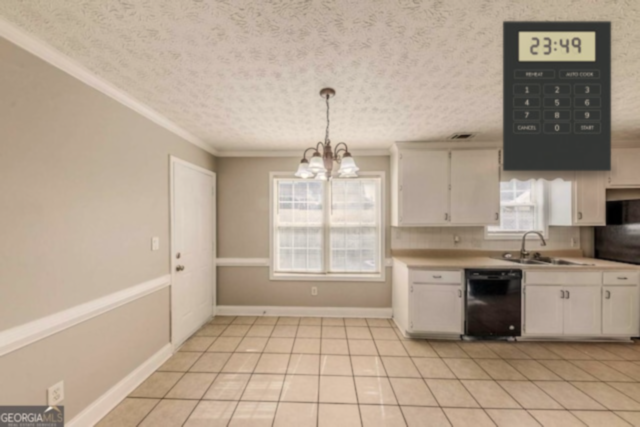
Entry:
23.49
